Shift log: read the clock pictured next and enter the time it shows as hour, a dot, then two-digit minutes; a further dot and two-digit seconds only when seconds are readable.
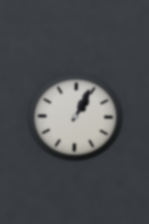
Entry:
1.04
